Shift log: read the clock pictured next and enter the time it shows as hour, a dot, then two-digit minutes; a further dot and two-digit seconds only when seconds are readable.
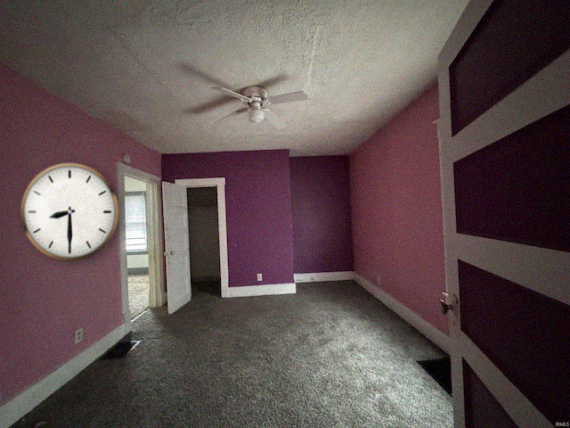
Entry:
8.30
